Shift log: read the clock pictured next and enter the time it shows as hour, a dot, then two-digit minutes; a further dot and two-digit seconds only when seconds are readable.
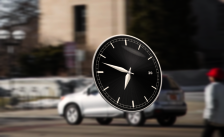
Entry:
6.48
